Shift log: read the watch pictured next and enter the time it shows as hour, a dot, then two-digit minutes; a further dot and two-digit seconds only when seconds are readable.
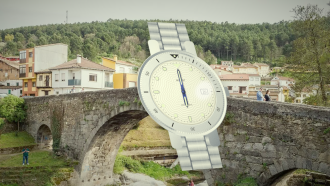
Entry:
6.00
